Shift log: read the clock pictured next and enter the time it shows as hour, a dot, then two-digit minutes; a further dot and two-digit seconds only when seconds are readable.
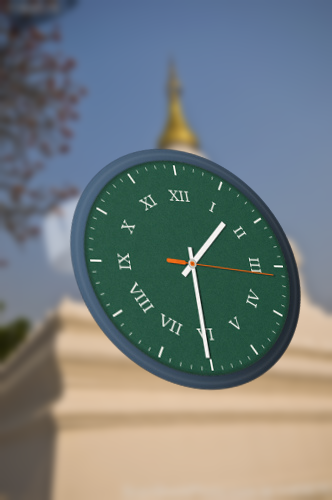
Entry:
1.30.16
